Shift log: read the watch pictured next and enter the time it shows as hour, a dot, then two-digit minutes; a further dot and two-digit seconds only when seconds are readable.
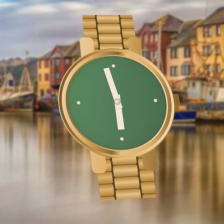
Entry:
5.58
